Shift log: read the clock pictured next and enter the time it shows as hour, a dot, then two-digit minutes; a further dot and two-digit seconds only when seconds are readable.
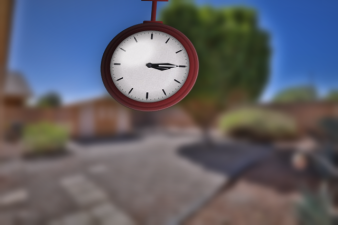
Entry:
3.15
